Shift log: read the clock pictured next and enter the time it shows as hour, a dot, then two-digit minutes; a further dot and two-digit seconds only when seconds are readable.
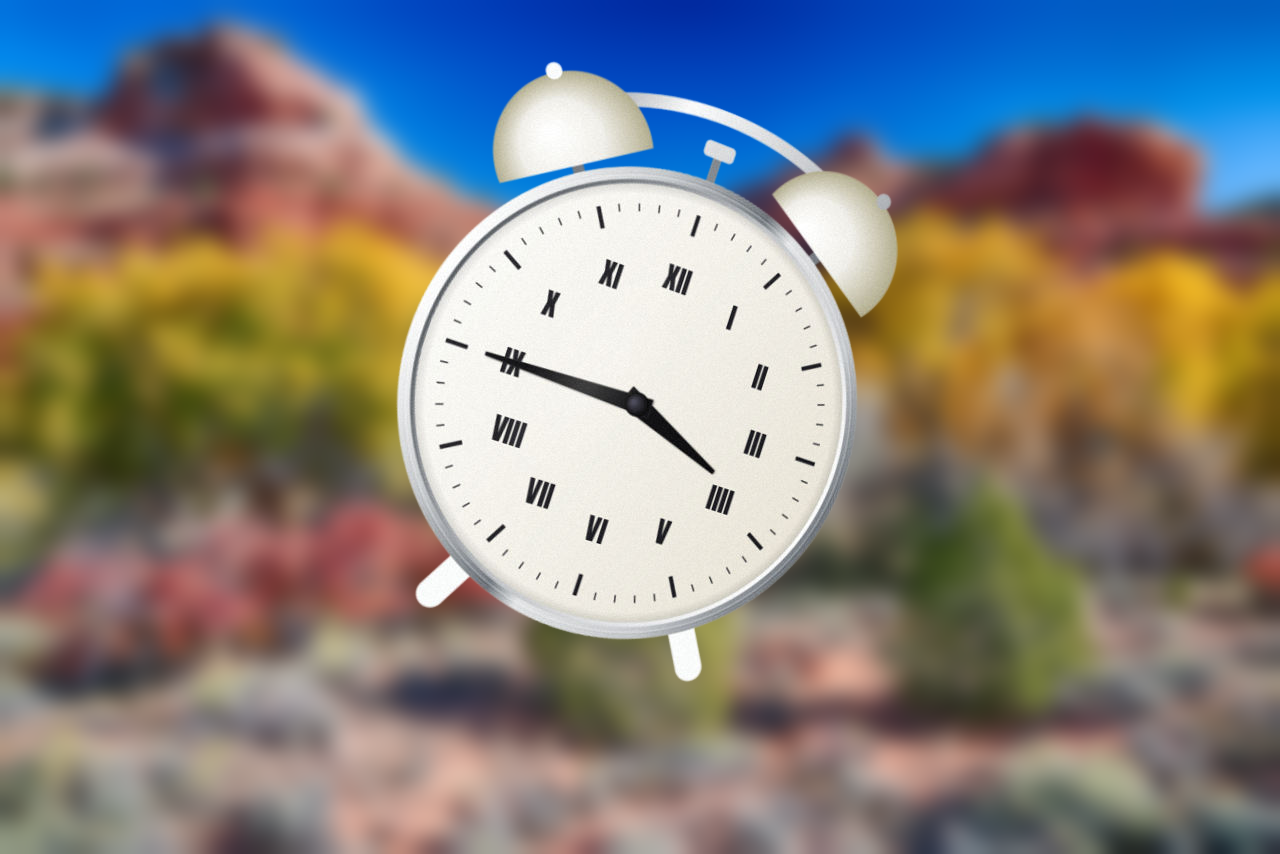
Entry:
3.45
